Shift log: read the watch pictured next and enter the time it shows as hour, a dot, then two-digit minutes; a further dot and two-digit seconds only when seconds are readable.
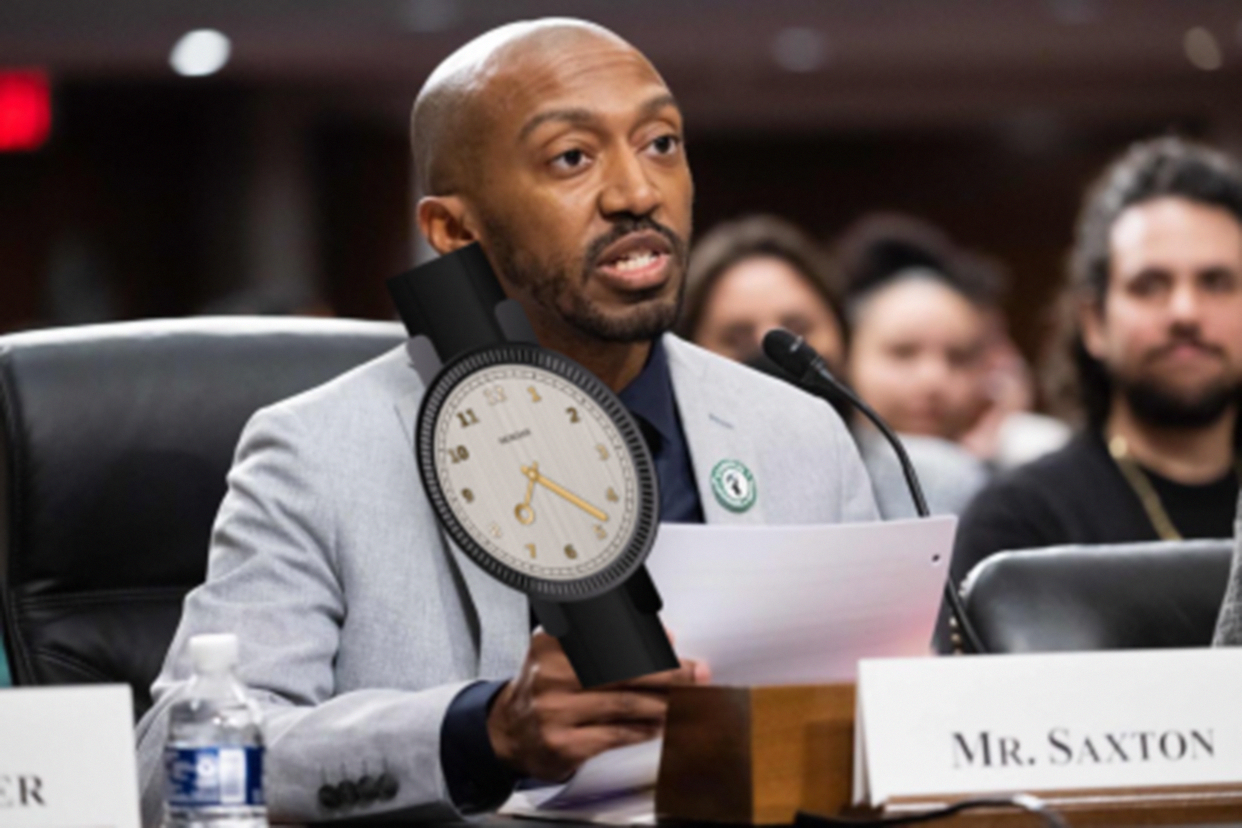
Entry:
7.23
